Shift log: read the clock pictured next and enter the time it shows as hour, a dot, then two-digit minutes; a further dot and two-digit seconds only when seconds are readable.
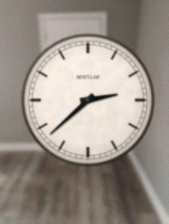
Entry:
2.38
